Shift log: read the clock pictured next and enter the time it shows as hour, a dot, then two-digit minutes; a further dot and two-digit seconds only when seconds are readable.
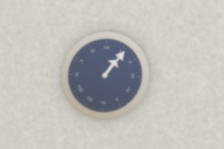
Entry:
1.06
